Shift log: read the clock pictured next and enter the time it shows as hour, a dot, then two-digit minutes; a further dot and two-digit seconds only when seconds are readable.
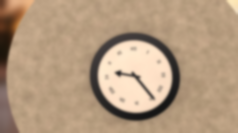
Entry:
9.24
